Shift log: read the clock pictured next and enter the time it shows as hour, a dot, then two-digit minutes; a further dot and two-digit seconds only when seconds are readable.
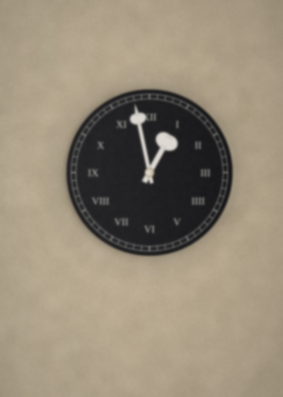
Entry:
12.58
